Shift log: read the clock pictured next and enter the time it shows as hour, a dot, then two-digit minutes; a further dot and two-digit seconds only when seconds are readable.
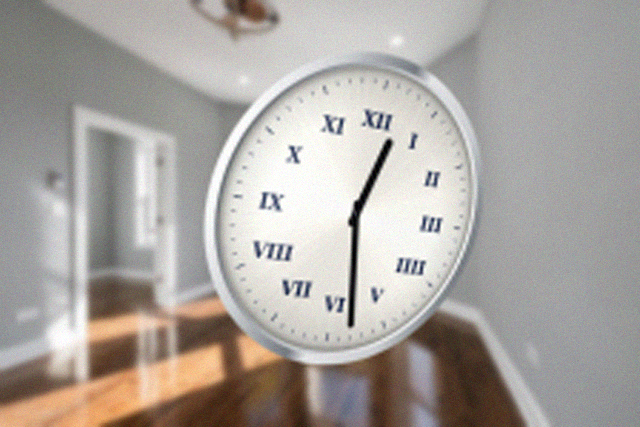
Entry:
12.28
